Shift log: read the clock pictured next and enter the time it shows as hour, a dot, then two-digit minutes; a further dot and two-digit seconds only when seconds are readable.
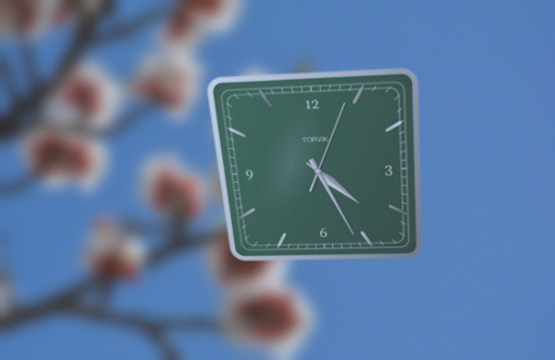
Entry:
4.26.04
